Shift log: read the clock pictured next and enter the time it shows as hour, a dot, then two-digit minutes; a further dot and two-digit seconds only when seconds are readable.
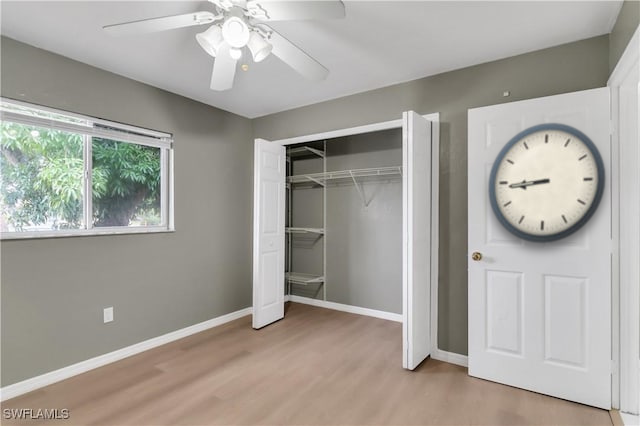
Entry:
8.44
